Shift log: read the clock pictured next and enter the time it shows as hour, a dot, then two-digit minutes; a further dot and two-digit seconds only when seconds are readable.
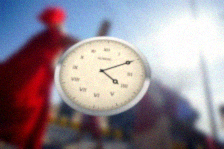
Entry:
4.10
